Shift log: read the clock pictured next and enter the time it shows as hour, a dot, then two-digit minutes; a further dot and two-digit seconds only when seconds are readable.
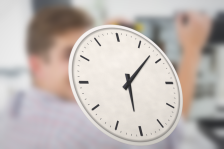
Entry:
6.08
